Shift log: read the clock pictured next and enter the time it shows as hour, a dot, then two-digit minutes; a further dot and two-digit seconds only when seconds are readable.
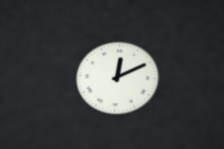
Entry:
12.10
